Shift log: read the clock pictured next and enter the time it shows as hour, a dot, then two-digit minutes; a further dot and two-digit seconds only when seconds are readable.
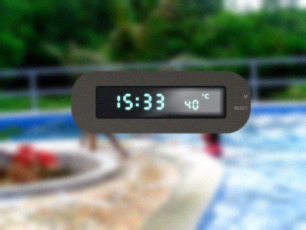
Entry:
15.33
